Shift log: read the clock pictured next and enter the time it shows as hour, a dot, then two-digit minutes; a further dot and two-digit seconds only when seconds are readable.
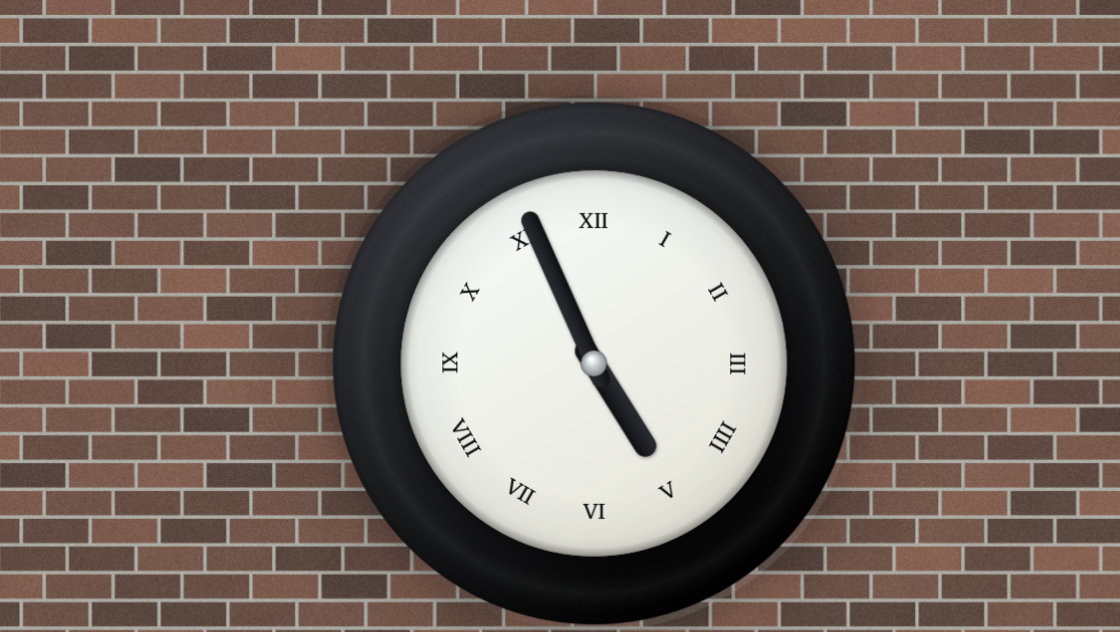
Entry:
4.56
